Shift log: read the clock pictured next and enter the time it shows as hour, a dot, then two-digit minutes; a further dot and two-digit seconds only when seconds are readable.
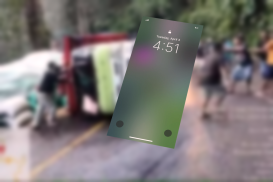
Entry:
4.51
